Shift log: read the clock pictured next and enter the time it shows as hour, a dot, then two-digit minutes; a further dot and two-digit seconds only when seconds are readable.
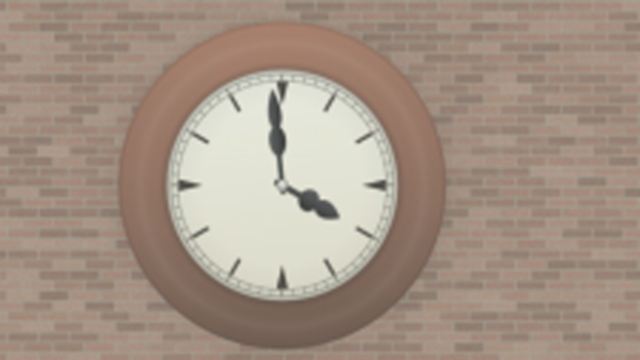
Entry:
3.59
